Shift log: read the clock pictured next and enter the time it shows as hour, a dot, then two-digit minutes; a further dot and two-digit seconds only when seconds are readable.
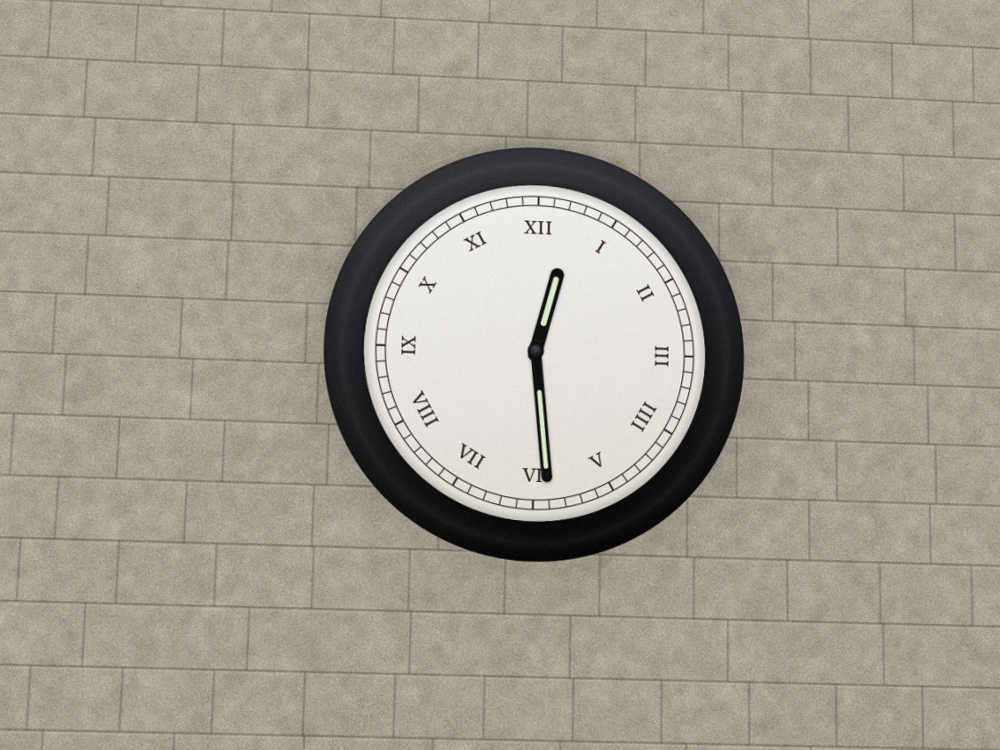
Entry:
12.29
